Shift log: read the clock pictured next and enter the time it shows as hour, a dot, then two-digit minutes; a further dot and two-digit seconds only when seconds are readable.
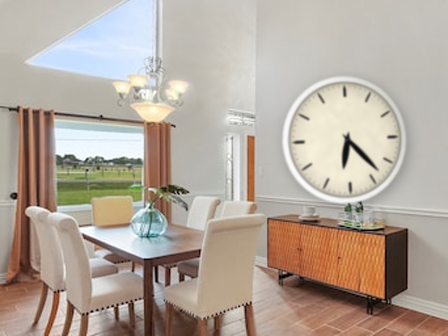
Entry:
6.23
